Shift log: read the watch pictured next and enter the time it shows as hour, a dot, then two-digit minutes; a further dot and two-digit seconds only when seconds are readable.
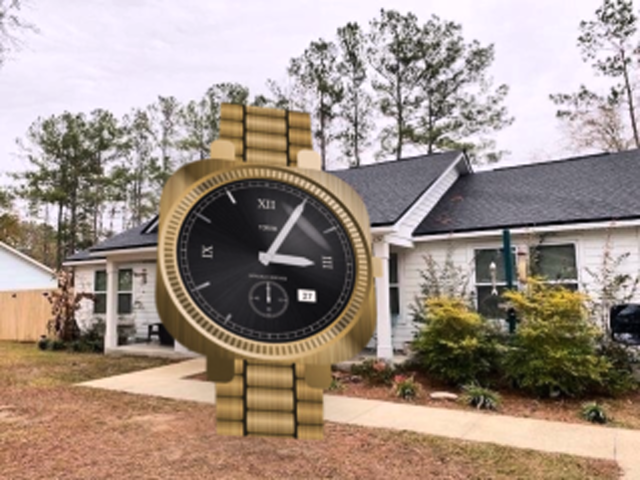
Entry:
3.05
